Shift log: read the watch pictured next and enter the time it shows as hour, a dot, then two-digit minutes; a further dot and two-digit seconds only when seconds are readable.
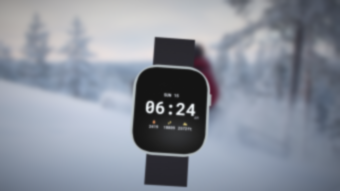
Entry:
6.24
